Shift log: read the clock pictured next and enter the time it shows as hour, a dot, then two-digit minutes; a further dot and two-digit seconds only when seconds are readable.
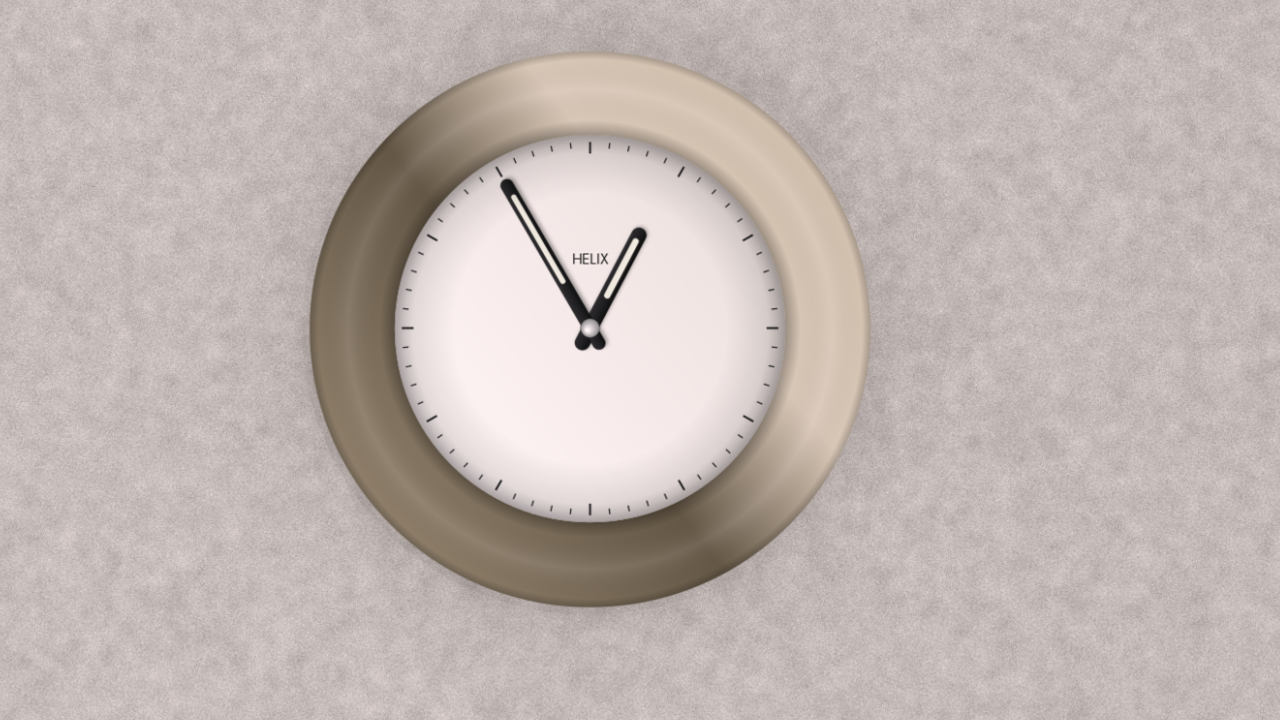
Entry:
12.55
